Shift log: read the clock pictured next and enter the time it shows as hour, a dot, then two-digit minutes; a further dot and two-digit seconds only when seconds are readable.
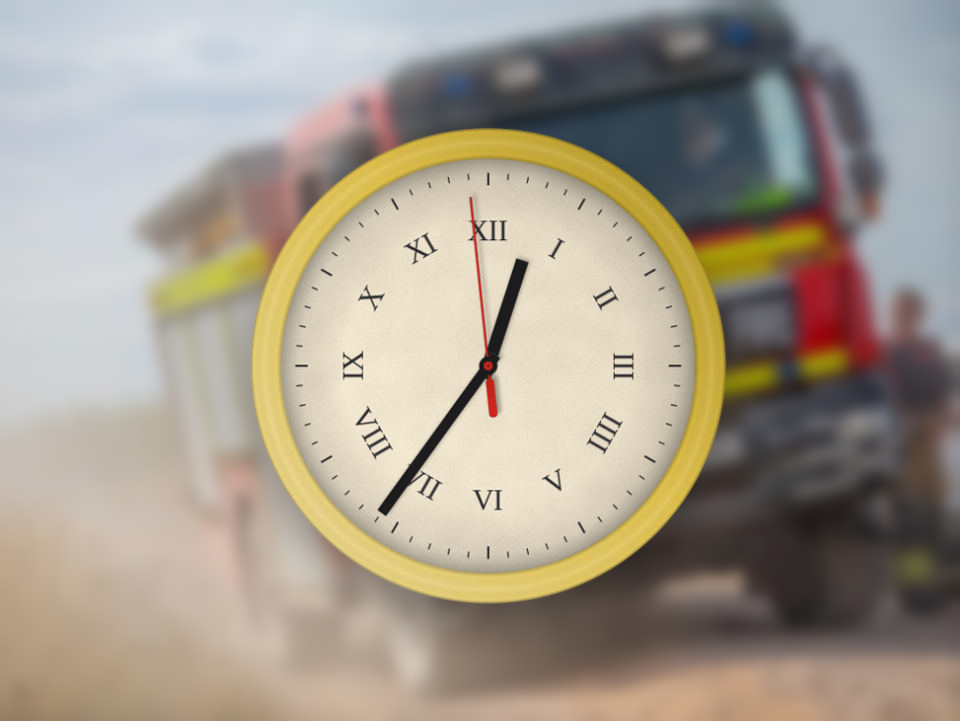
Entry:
12.35.59
